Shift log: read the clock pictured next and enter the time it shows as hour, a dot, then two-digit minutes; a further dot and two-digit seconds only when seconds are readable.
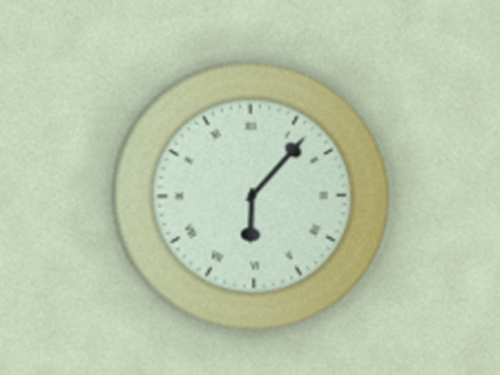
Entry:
6.07
